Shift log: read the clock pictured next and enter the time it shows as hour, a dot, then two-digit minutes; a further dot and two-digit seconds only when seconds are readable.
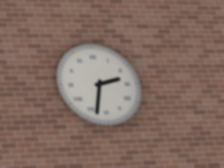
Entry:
2.33
